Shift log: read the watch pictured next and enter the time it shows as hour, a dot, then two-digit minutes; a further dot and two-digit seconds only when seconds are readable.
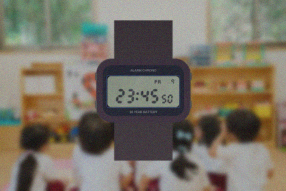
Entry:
23.45.50
